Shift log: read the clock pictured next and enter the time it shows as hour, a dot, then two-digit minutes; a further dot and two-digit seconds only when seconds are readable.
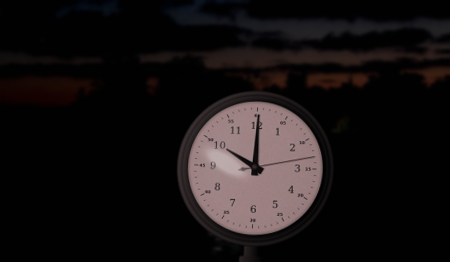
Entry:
10.00.13
